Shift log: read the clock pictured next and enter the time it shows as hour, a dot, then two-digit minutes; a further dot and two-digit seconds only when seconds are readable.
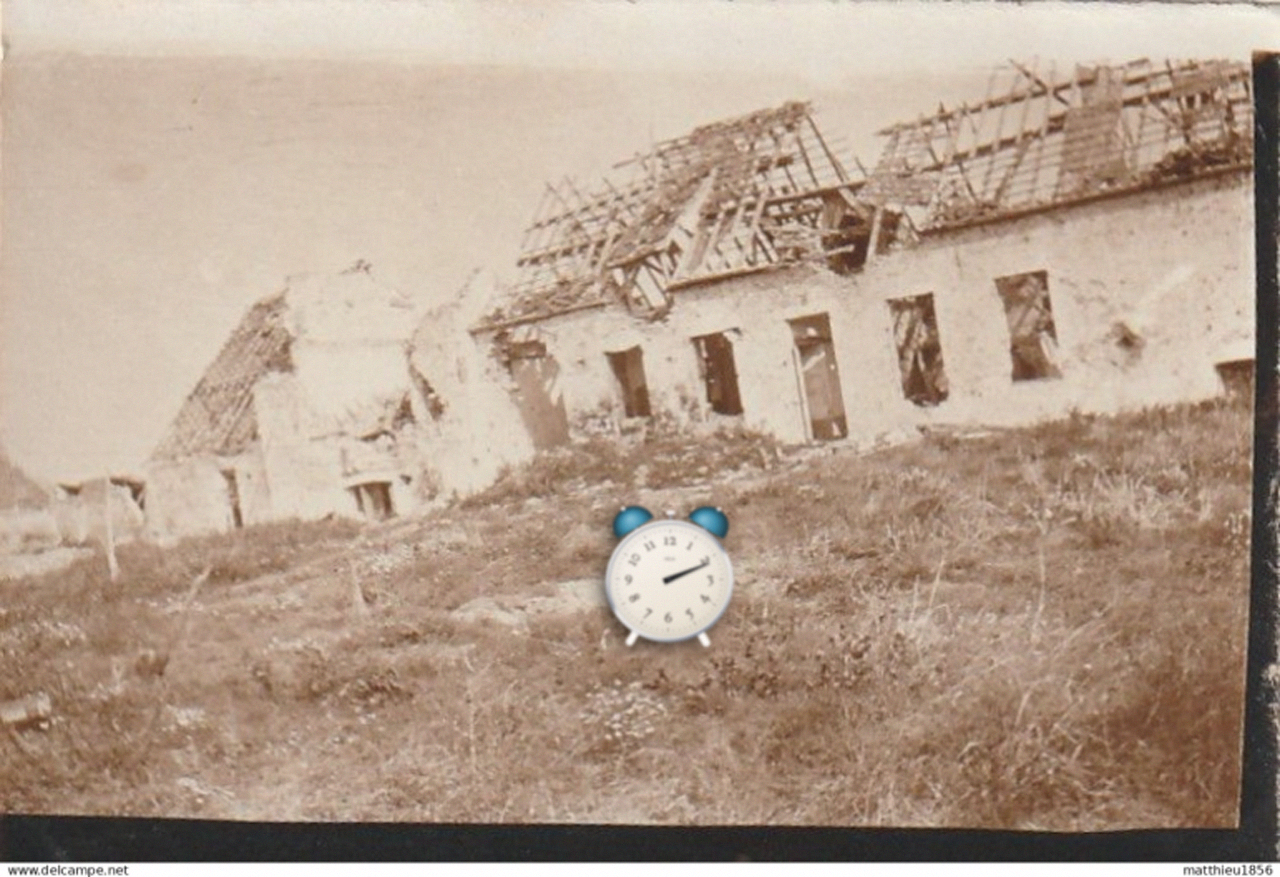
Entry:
2.11
